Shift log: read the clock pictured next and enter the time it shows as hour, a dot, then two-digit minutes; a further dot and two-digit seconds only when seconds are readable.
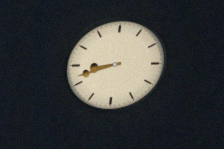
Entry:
8.42
